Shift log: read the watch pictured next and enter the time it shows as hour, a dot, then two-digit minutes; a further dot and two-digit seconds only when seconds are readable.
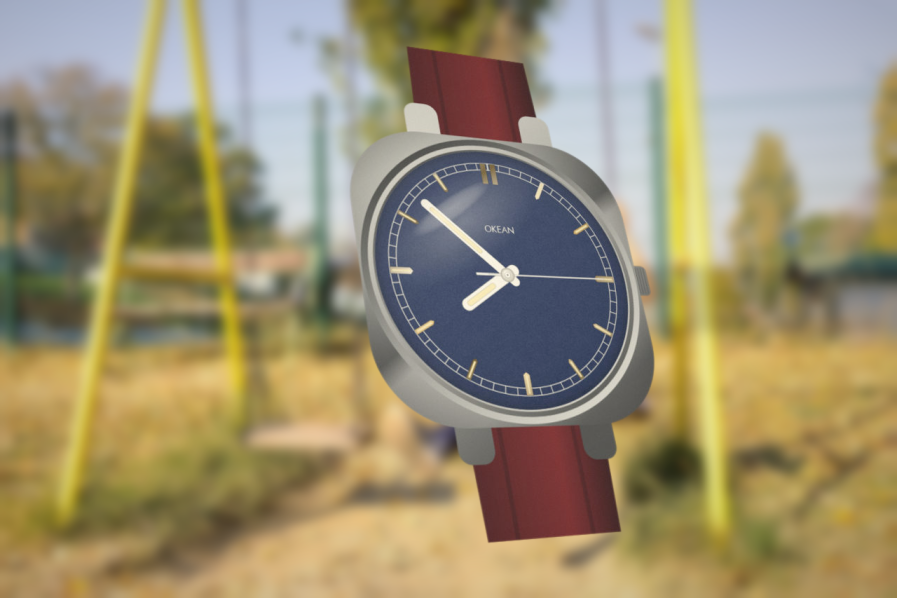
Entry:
7.52.15
